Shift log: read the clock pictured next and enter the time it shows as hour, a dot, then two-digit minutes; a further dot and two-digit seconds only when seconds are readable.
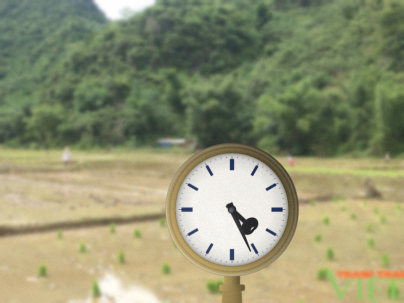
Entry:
4.26
